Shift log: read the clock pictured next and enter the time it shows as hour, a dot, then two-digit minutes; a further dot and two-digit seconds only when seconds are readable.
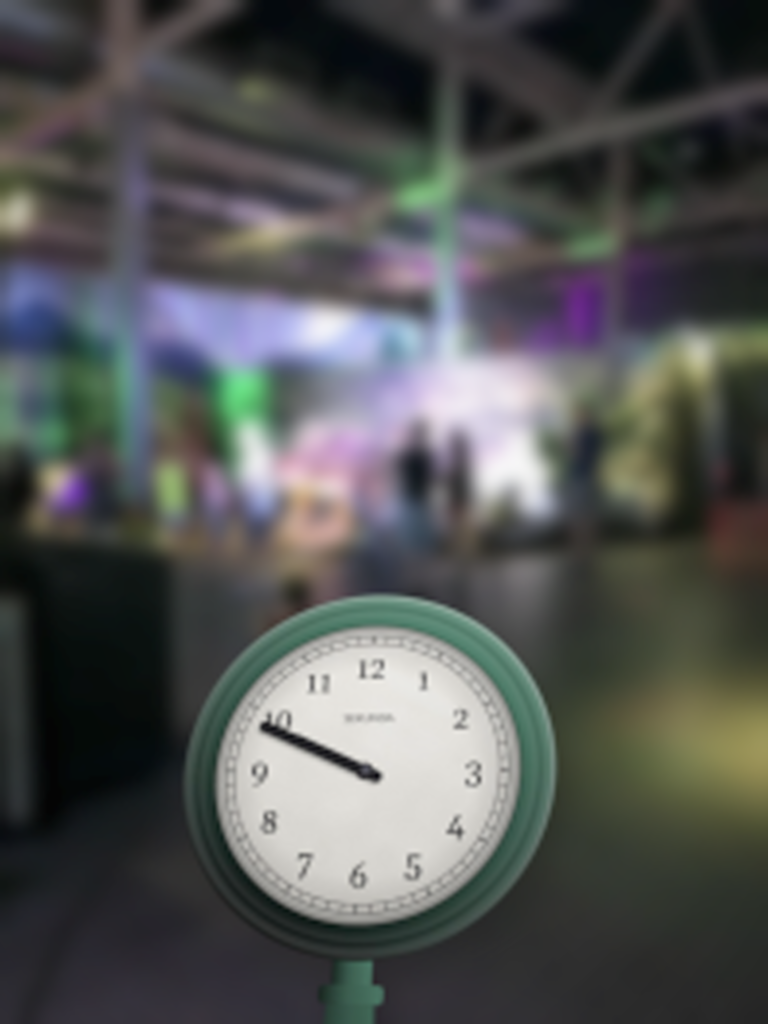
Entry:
9.49
